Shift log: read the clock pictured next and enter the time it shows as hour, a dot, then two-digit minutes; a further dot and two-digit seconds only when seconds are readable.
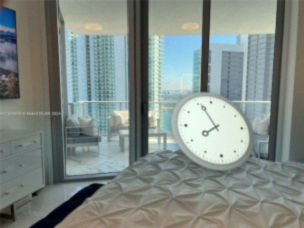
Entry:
7.56
